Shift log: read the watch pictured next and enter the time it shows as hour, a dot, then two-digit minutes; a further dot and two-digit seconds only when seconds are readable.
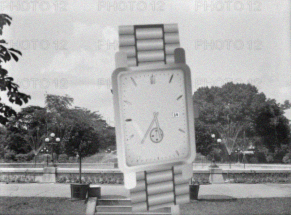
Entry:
5.36
